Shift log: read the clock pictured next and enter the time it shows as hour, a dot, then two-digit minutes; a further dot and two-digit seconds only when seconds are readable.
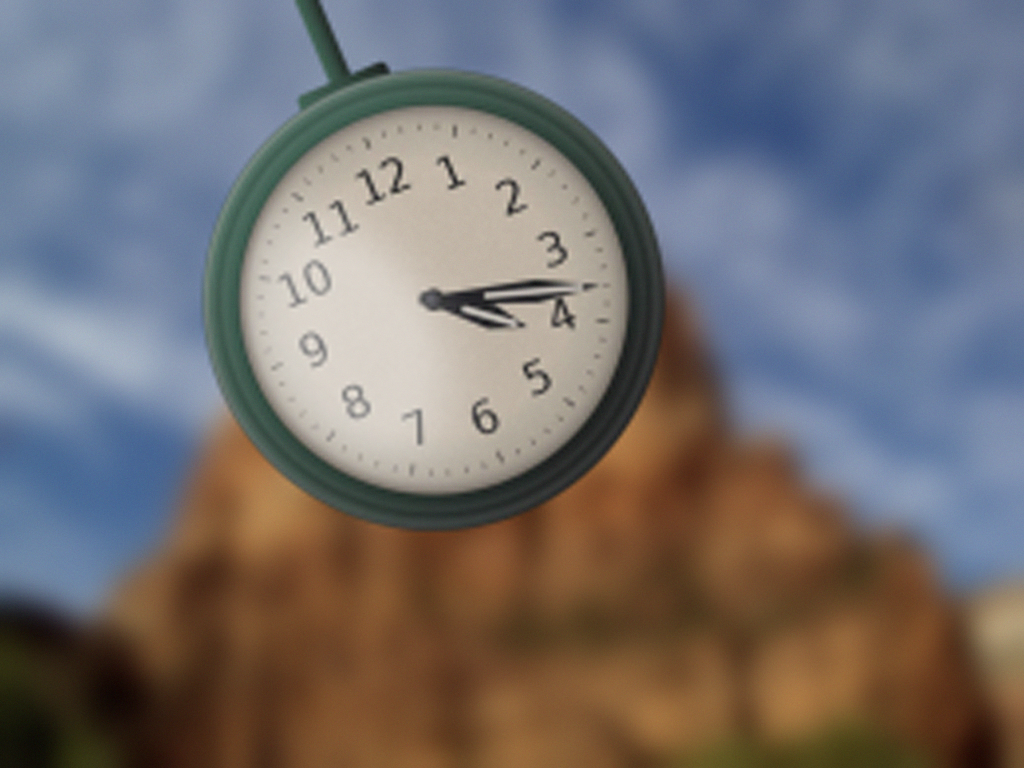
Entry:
4.18
